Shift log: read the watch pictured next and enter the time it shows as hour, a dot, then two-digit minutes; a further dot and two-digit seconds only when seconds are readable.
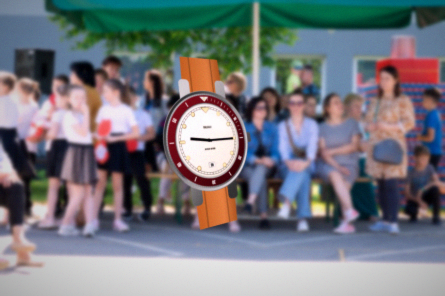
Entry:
9.15
